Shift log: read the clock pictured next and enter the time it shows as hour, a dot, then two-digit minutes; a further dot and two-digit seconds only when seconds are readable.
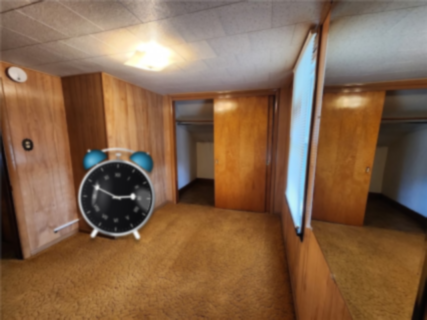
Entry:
2.49
